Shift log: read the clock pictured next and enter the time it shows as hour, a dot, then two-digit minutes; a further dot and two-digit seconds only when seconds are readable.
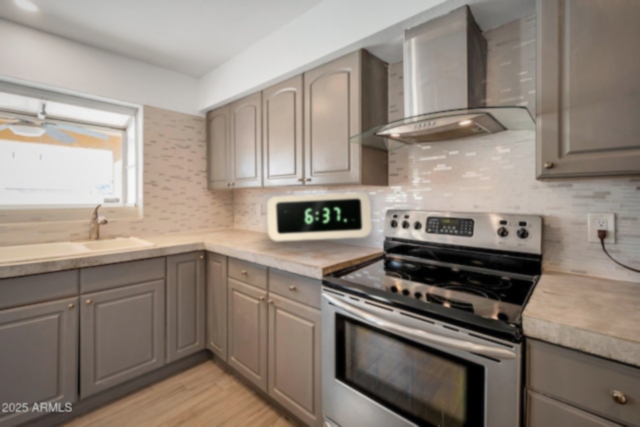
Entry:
6.37
